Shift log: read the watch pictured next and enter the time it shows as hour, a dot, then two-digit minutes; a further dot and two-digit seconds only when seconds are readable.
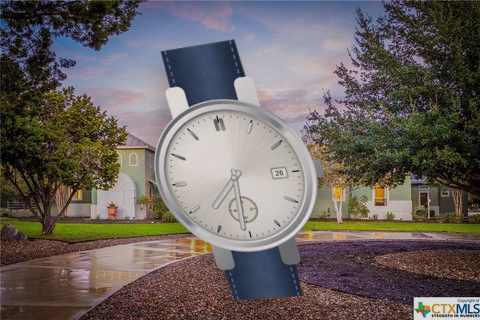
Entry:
7.31
